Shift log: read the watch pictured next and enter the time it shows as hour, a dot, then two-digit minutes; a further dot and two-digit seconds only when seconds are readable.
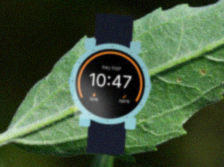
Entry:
10.47
